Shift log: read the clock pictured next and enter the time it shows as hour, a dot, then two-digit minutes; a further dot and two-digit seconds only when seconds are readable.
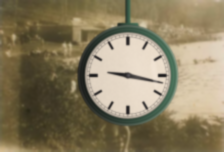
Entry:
9.17
